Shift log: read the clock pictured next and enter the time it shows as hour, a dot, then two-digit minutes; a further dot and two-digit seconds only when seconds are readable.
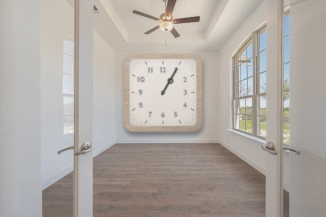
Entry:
1.05
